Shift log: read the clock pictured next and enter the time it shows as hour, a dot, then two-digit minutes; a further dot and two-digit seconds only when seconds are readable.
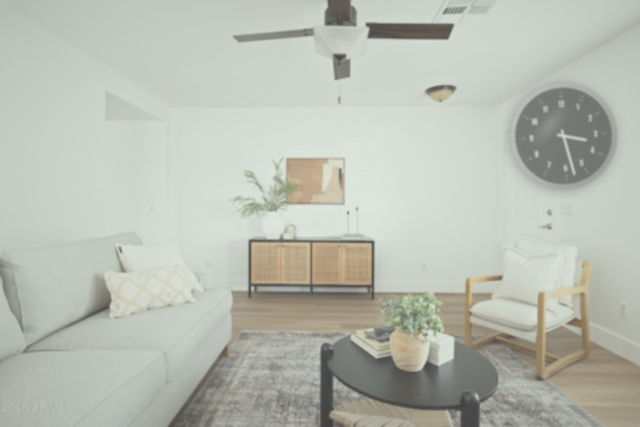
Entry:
3.28
